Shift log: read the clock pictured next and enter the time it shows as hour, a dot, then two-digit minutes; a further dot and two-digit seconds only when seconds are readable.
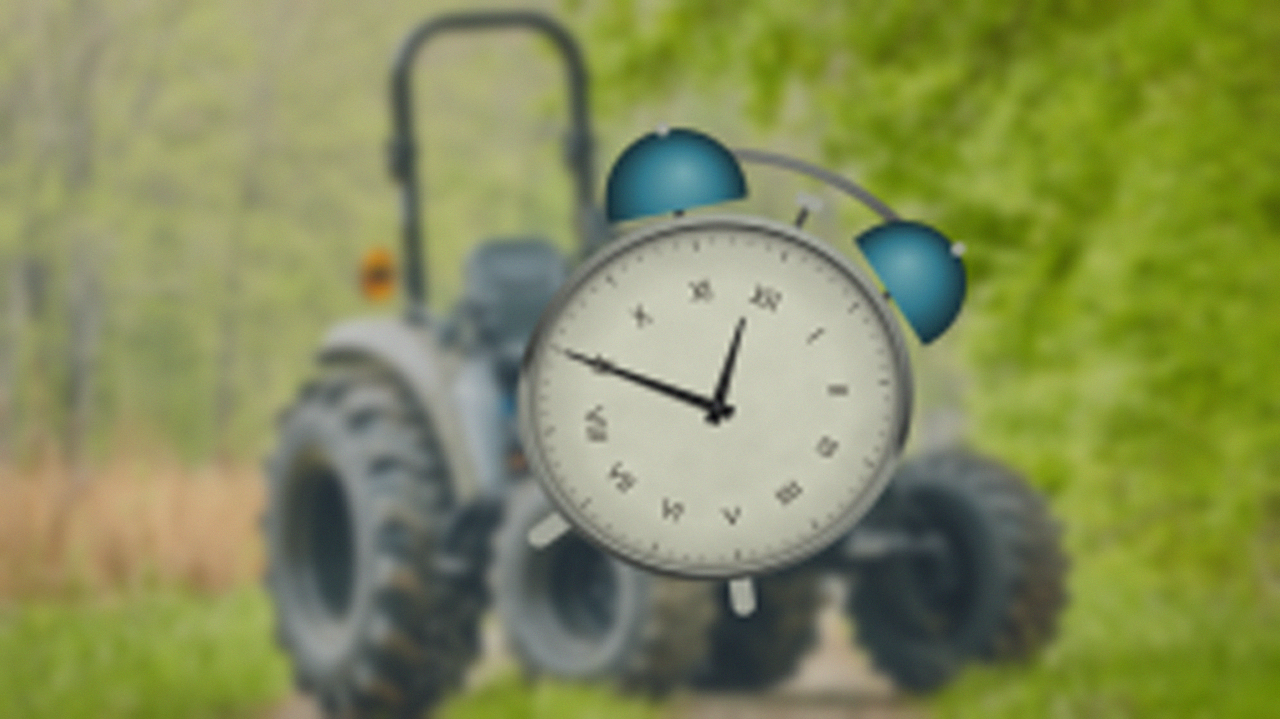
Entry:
11.45
